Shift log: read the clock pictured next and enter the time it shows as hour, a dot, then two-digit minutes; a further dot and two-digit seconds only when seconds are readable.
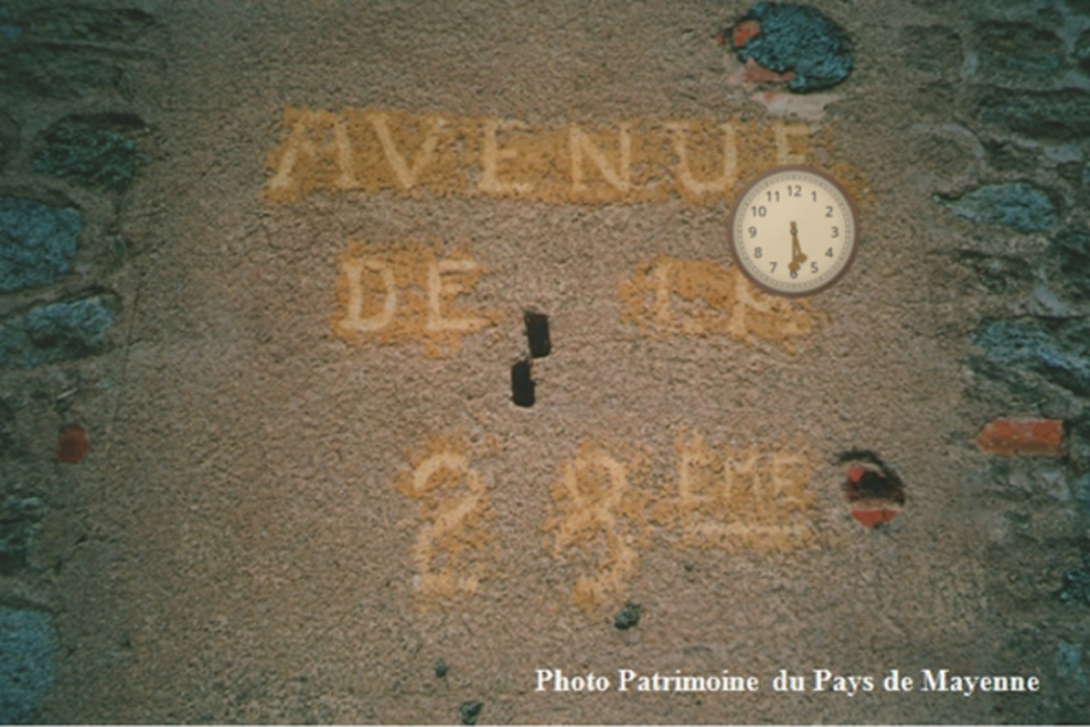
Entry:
5.30
